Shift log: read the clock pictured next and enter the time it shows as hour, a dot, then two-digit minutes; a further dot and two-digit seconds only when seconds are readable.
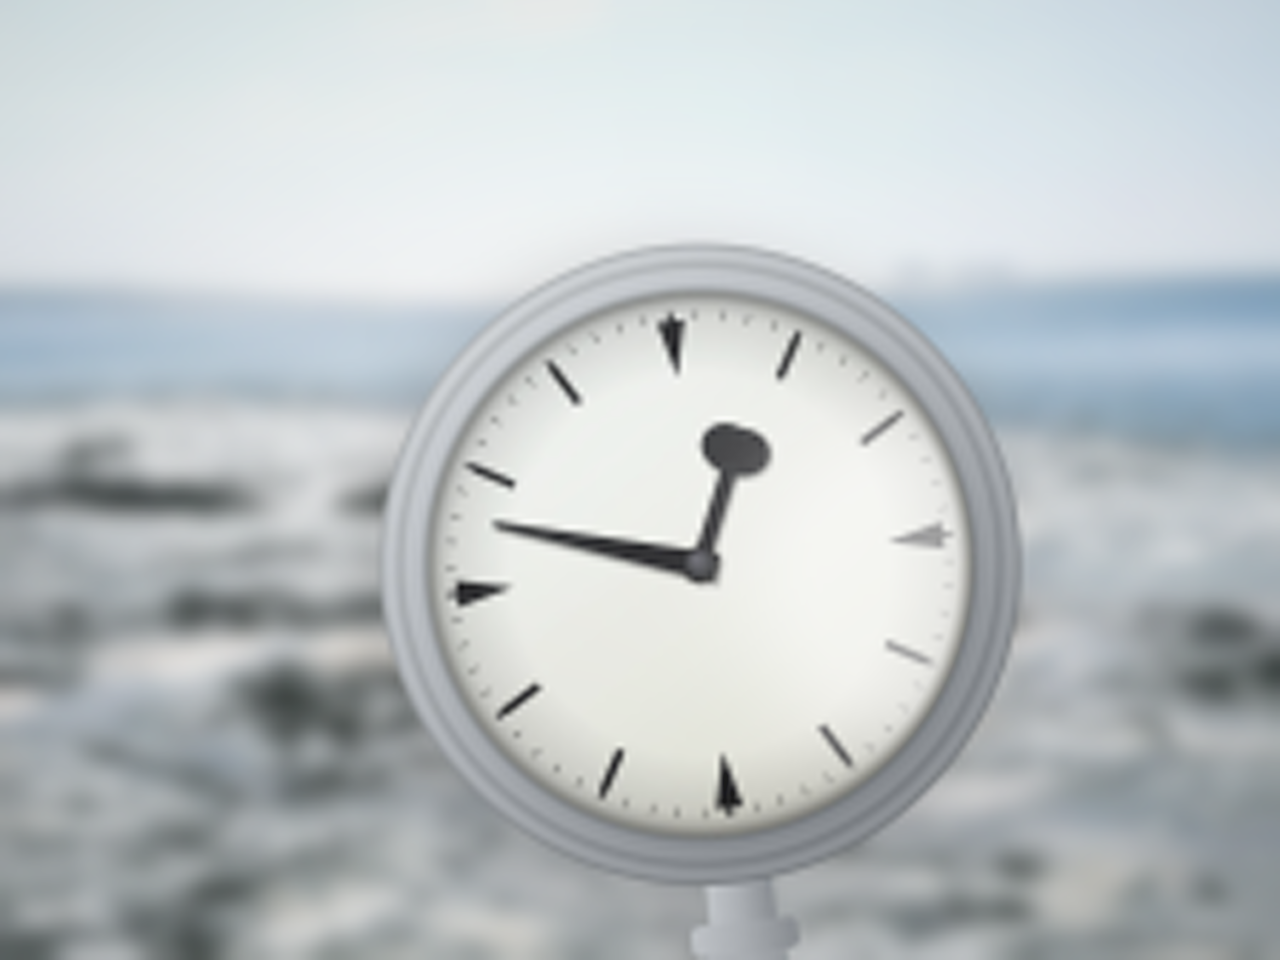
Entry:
12.48
